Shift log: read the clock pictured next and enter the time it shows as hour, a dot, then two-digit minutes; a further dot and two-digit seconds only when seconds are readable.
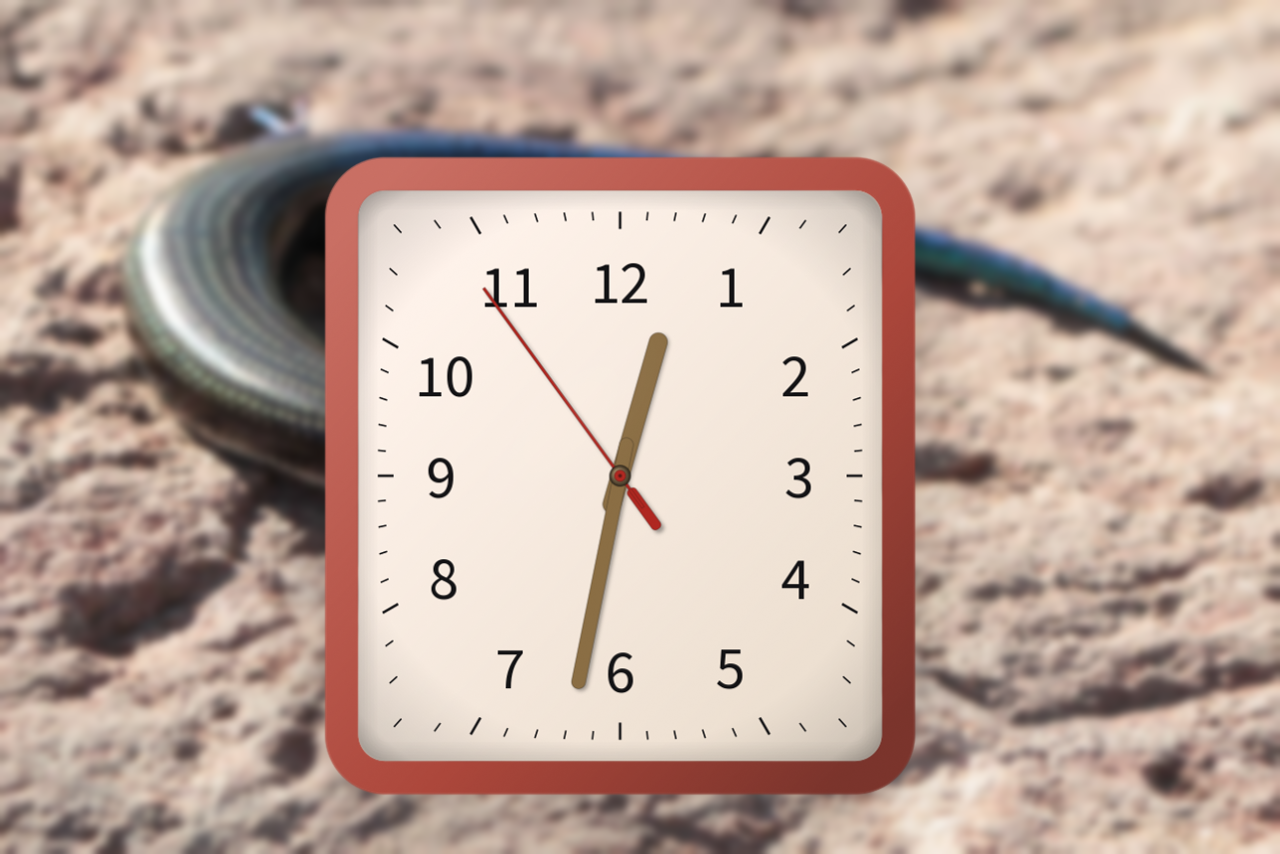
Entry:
12.31.54
